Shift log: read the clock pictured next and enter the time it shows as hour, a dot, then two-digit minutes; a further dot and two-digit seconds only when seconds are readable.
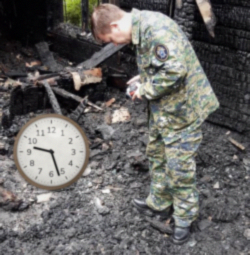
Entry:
9.27
